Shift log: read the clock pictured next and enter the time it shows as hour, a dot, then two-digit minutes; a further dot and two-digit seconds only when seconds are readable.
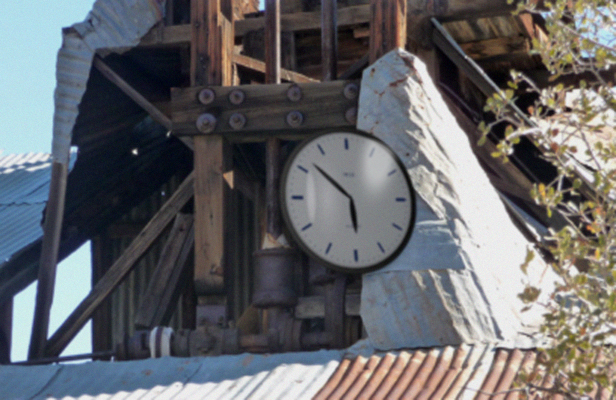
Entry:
5.52
